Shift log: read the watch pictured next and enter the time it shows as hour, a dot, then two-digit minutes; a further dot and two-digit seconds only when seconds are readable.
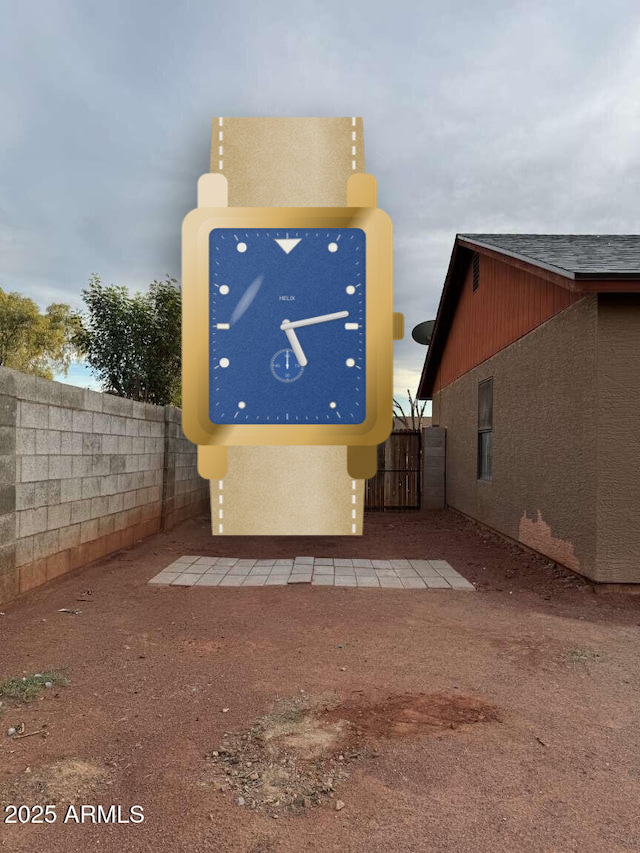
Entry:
5.13
